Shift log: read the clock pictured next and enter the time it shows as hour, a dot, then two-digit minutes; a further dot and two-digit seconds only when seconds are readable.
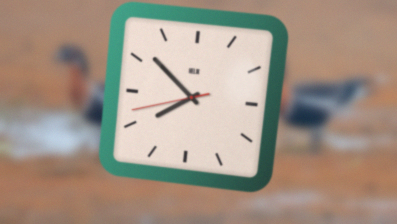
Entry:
7.51.42
